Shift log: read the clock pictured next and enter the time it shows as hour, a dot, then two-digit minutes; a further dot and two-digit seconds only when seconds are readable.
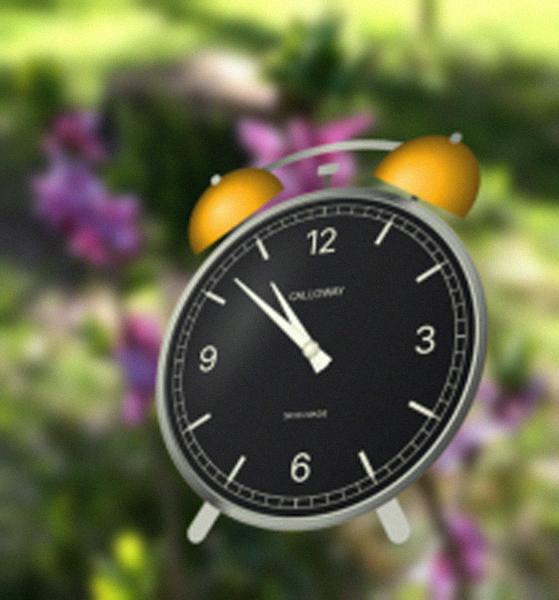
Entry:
10.52
